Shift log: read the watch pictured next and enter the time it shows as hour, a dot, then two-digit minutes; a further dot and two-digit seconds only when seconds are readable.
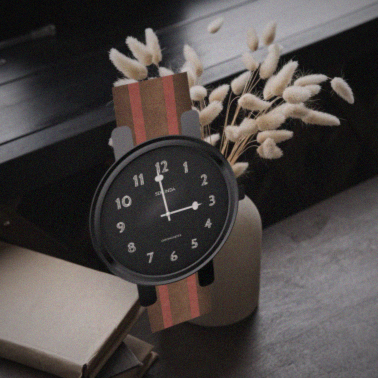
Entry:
2.59
